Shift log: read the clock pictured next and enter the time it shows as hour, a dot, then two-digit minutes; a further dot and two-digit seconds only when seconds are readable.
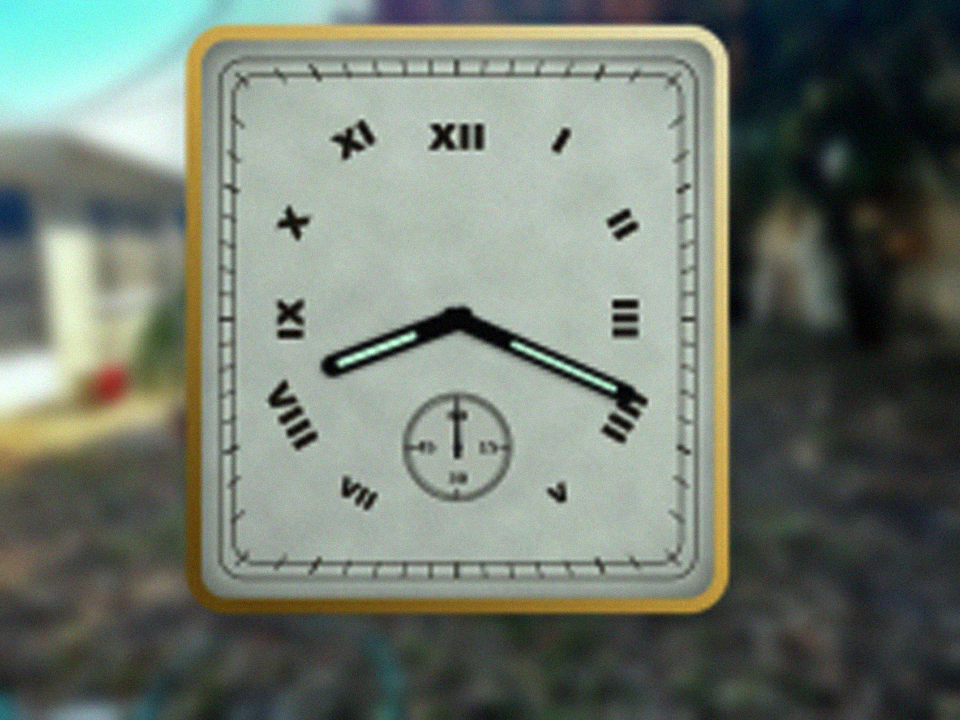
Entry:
8.19
